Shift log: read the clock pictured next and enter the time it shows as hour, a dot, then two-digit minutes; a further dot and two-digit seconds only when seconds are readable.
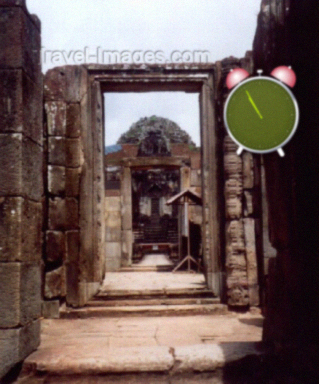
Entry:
10.55
